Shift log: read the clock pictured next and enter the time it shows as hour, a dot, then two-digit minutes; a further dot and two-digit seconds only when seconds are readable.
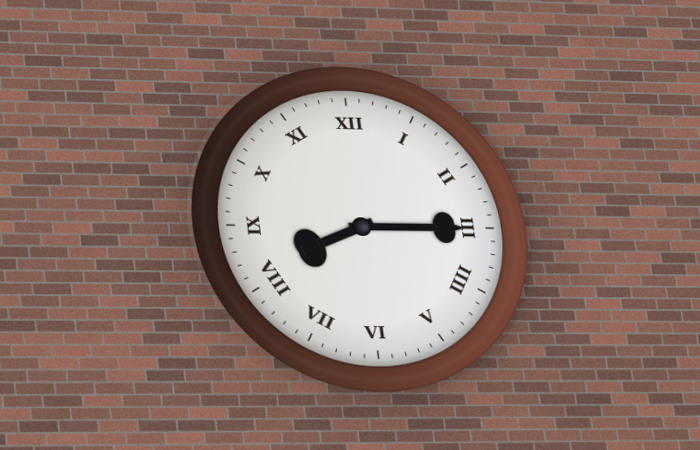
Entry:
8.15
